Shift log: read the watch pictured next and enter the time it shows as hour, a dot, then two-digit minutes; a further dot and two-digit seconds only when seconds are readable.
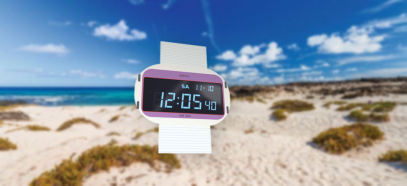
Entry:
12.05.40
